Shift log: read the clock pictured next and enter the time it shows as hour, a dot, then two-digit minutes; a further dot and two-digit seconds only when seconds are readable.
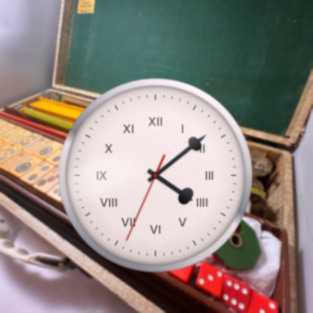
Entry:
4.08.34
